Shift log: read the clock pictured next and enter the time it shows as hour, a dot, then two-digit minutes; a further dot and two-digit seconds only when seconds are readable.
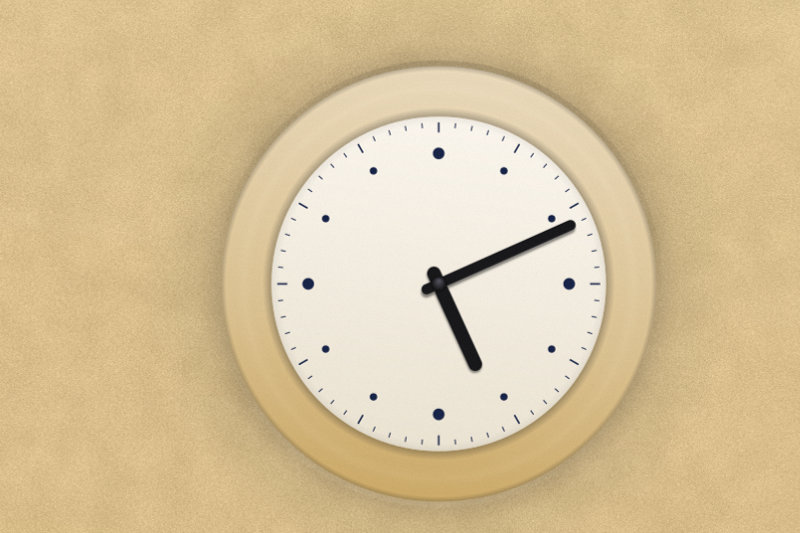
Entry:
5.11
